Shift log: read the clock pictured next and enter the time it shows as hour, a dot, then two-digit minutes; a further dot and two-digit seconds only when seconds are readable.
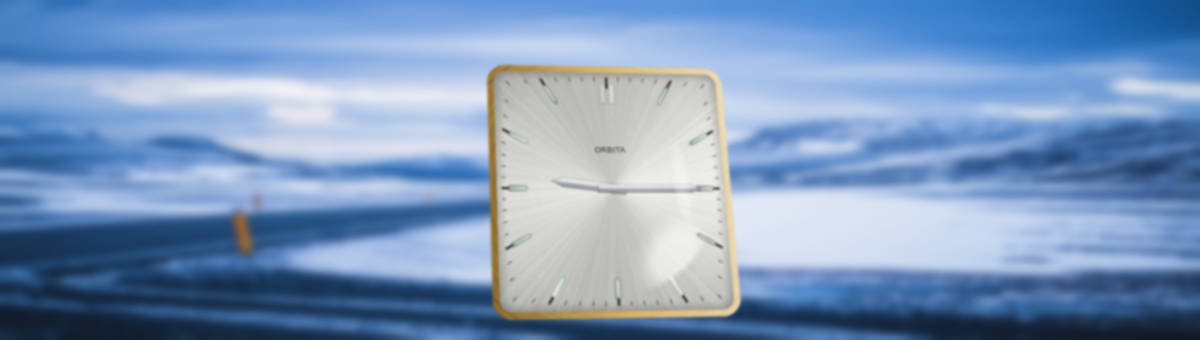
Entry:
9.15
